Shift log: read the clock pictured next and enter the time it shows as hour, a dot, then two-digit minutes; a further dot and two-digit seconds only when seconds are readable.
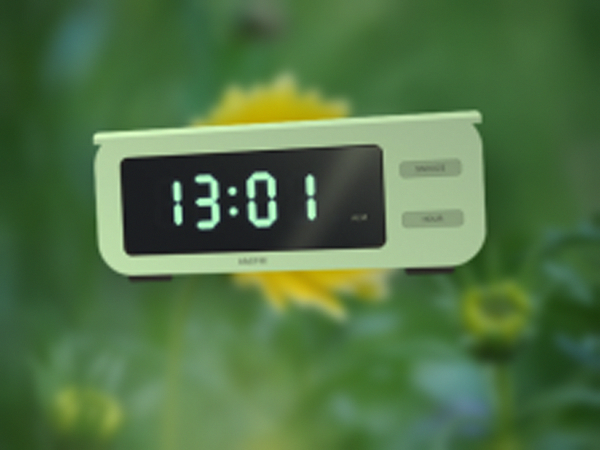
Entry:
13.01
